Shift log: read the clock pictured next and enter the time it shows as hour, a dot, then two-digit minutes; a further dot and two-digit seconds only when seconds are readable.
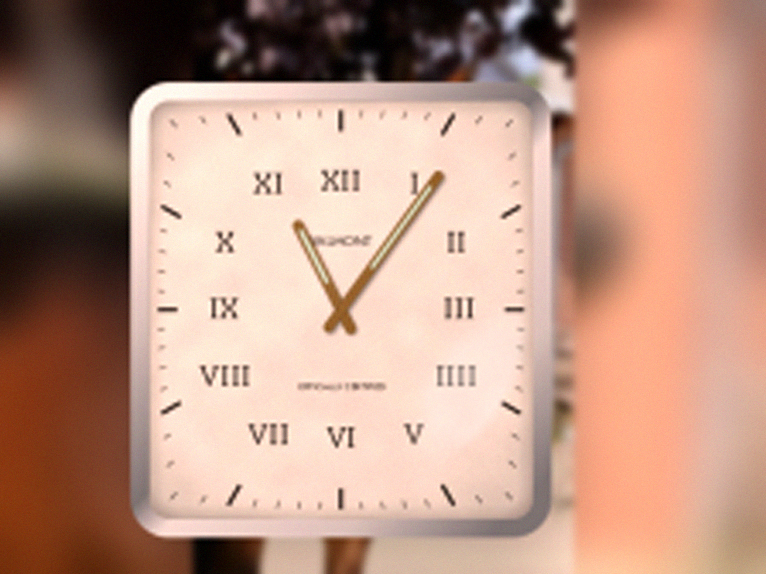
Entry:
11.06
